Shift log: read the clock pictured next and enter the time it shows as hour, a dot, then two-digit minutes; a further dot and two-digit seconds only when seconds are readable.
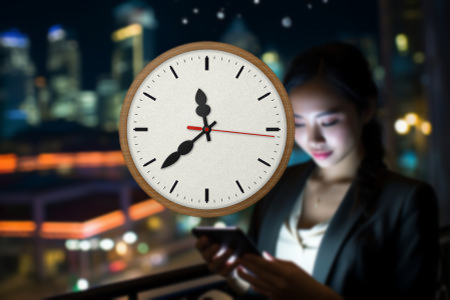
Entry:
11.38.16
